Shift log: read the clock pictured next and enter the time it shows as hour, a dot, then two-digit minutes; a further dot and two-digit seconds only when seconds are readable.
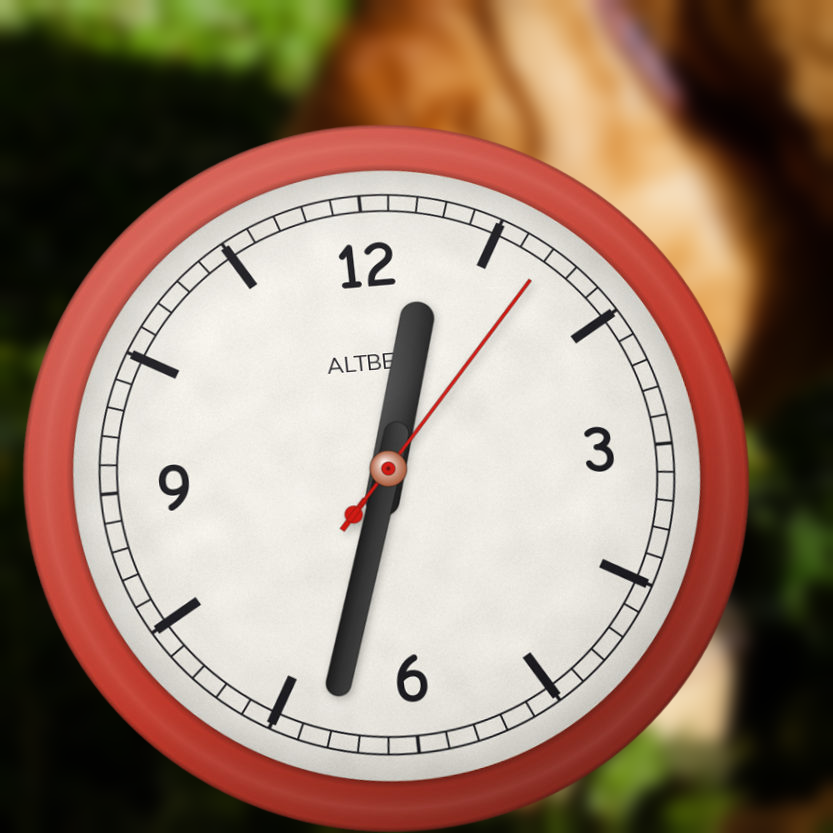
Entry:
12.33.07
